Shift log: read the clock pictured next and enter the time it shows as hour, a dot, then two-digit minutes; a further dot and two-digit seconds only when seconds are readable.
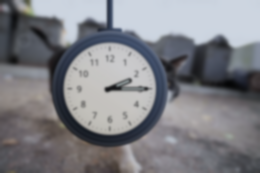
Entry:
2.15
